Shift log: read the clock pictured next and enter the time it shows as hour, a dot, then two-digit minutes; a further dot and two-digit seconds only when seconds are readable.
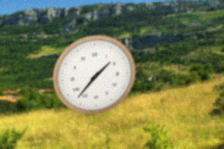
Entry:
1.37
